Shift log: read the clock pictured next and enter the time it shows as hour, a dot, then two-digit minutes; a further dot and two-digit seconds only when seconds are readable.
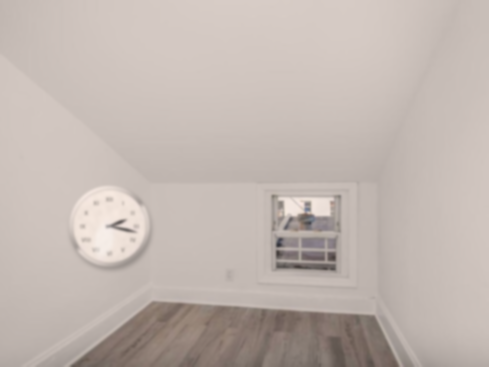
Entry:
2.17
